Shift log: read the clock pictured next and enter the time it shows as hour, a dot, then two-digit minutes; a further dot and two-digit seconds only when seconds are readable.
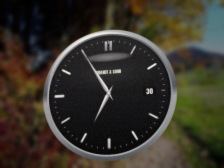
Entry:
6.55
